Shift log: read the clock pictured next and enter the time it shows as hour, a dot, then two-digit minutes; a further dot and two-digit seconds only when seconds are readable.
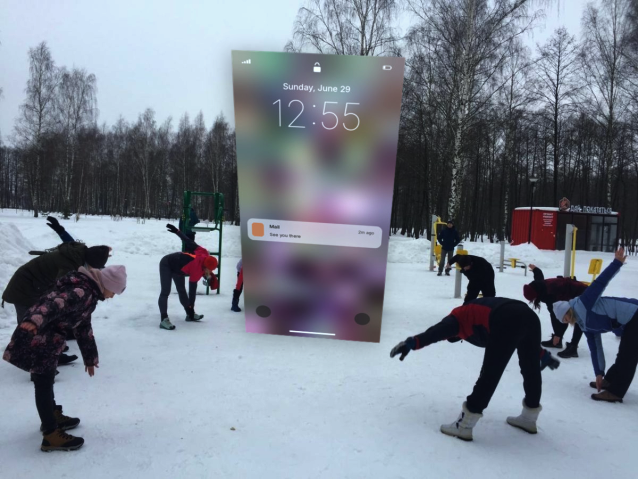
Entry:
12.55
